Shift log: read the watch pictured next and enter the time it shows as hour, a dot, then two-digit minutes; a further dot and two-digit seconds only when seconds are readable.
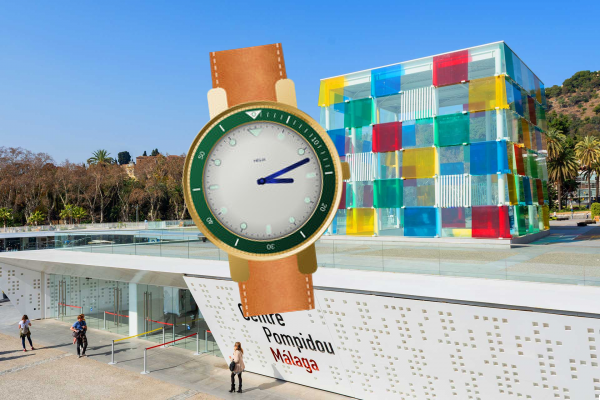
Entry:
3.12
